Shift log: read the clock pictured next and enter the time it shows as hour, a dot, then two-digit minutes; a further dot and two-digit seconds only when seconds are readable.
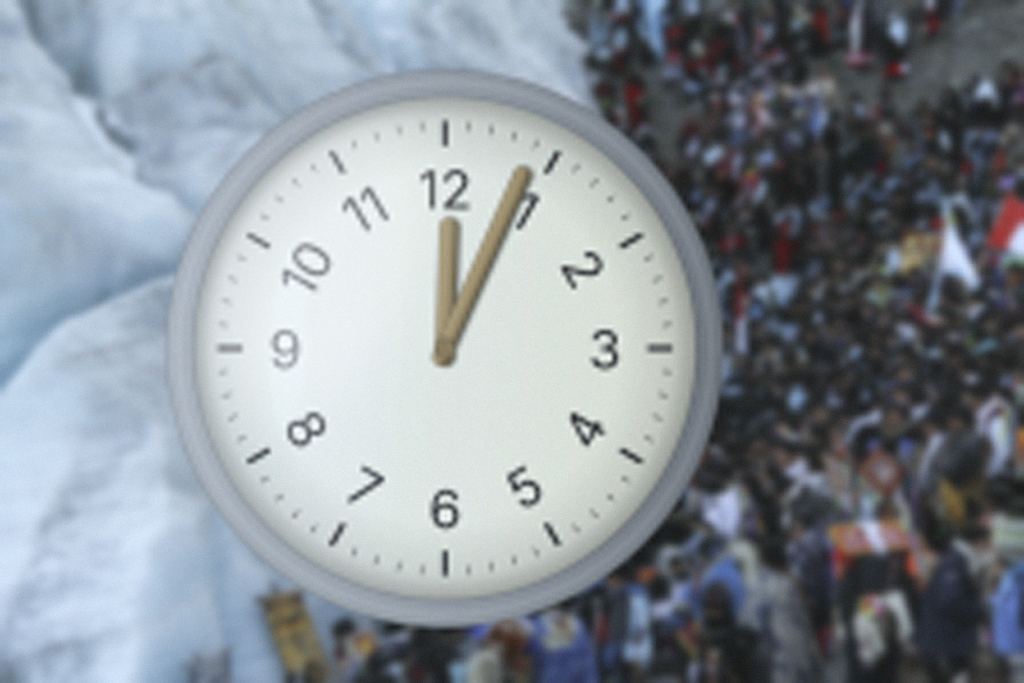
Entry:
12.04
